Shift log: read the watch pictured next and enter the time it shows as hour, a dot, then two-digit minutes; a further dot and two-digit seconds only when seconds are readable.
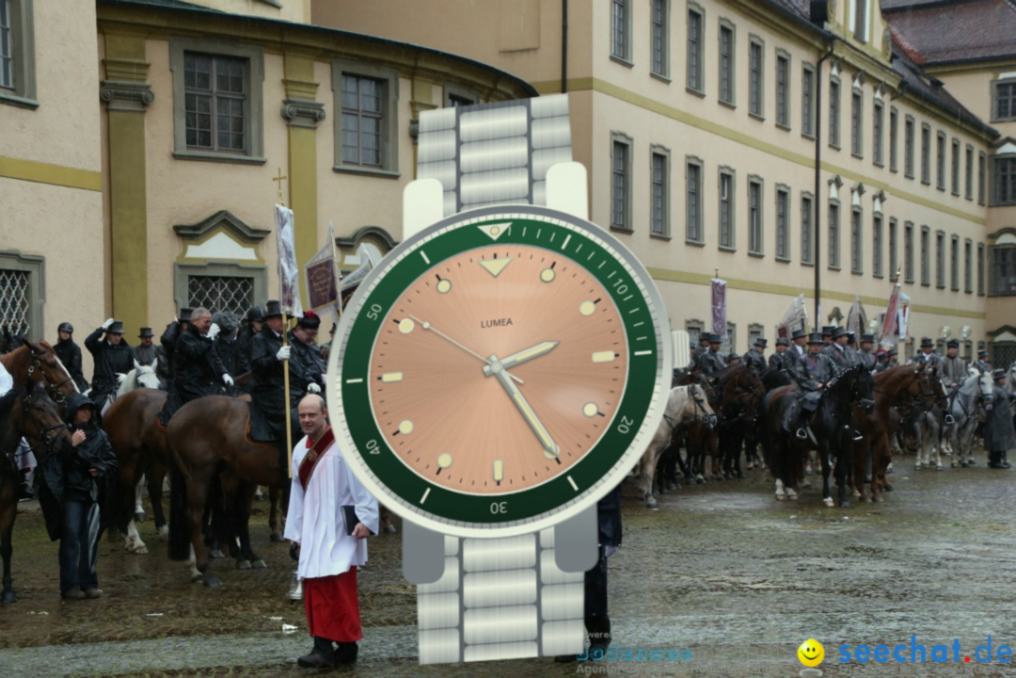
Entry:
2.24.51
